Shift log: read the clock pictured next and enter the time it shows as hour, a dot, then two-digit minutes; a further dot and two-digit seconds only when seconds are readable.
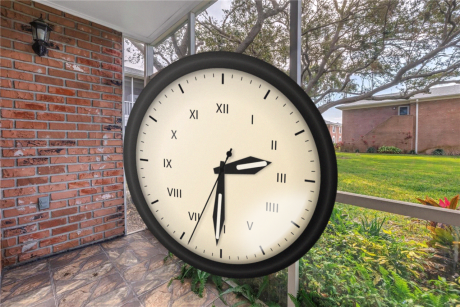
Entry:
2.30.34
